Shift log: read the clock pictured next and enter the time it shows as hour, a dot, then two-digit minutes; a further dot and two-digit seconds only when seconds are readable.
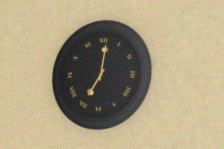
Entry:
7.01
